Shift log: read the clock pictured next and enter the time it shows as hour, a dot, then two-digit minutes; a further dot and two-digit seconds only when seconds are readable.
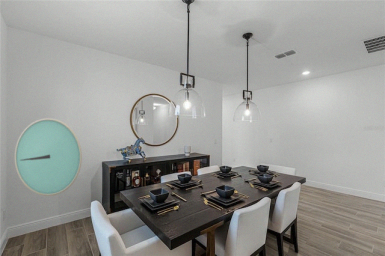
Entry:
8.44
